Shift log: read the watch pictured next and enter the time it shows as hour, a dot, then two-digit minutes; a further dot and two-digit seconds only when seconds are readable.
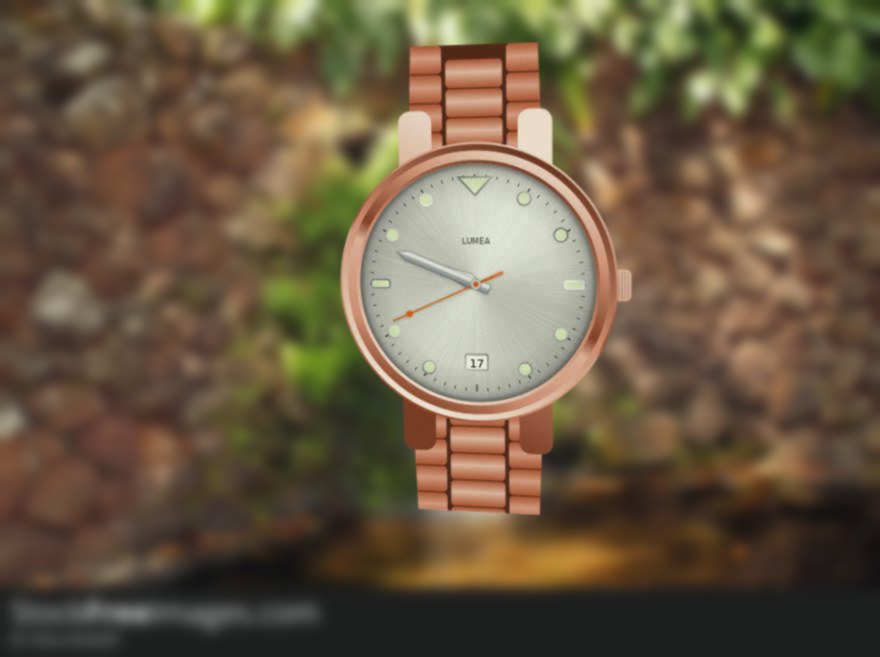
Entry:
9.48.41
